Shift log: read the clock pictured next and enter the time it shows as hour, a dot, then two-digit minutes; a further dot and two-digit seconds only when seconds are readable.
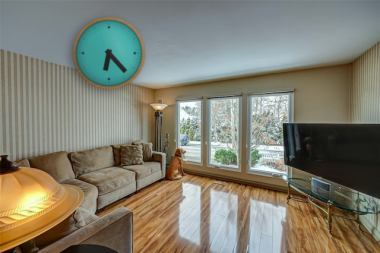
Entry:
6.23
